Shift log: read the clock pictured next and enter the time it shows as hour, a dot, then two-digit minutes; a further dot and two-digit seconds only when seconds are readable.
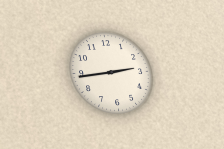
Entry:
2.44
